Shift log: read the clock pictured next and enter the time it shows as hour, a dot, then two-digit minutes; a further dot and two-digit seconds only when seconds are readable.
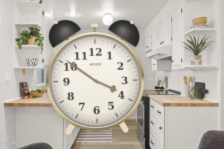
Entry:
3.51
